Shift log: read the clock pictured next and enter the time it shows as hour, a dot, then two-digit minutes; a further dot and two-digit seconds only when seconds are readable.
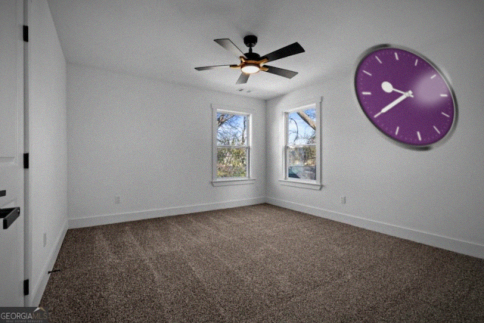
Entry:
9.40
